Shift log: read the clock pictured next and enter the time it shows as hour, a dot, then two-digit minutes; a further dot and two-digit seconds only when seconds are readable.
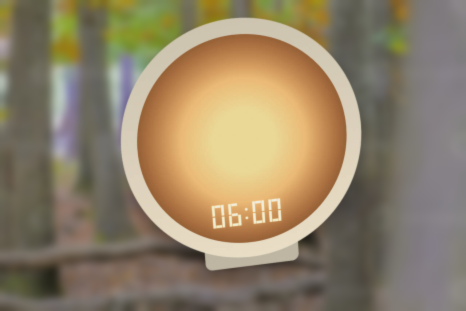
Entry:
6.00
